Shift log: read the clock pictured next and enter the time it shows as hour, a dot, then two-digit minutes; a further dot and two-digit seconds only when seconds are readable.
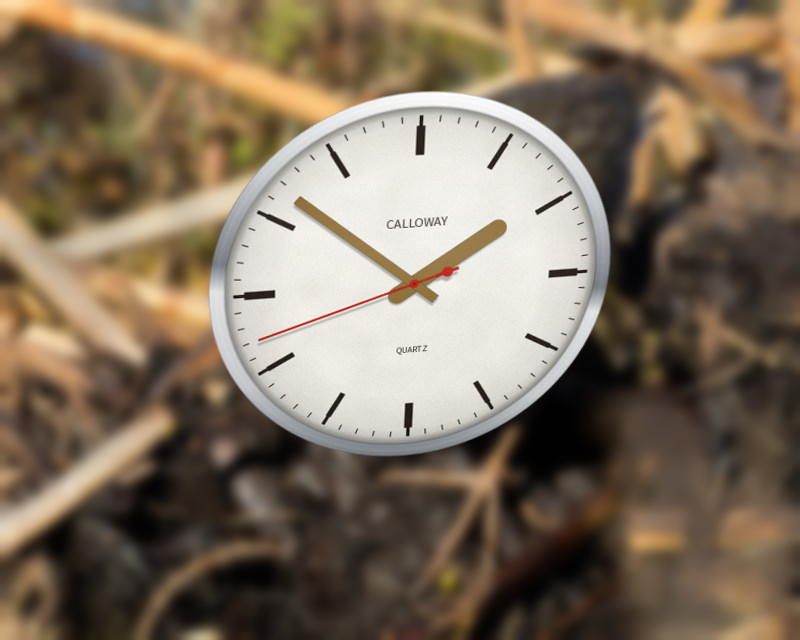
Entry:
1.51.42
